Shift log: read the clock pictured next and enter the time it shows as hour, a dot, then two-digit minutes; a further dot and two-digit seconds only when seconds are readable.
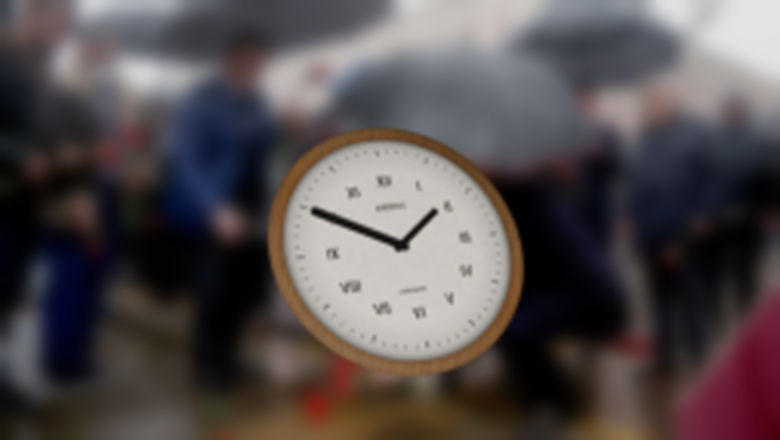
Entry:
1.50
